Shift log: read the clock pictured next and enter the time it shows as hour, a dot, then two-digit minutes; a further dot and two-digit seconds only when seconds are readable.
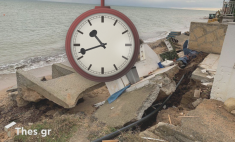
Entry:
10.42
